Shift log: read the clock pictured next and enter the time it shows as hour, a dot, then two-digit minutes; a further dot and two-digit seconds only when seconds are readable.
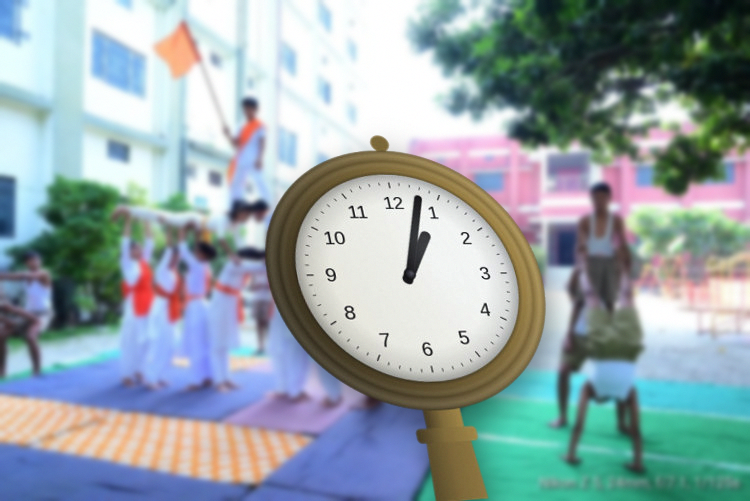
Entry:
1.03
